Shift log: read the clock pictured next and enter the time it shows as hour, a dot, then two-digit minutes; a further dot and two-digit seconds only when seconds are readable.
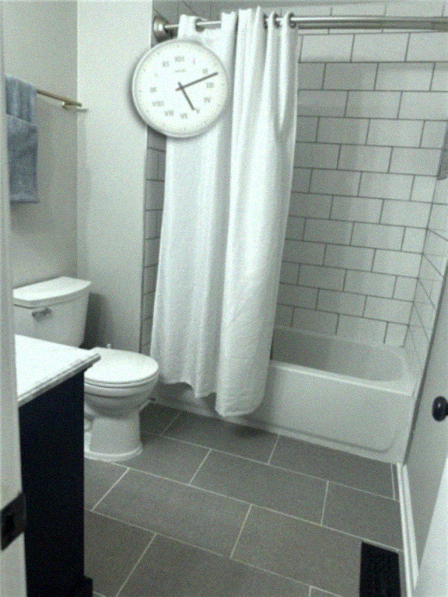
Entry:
5.12
